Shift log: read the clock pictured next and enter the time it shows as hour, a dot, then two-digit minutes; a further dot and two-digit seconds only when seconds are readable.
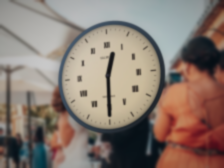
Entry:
12.30
